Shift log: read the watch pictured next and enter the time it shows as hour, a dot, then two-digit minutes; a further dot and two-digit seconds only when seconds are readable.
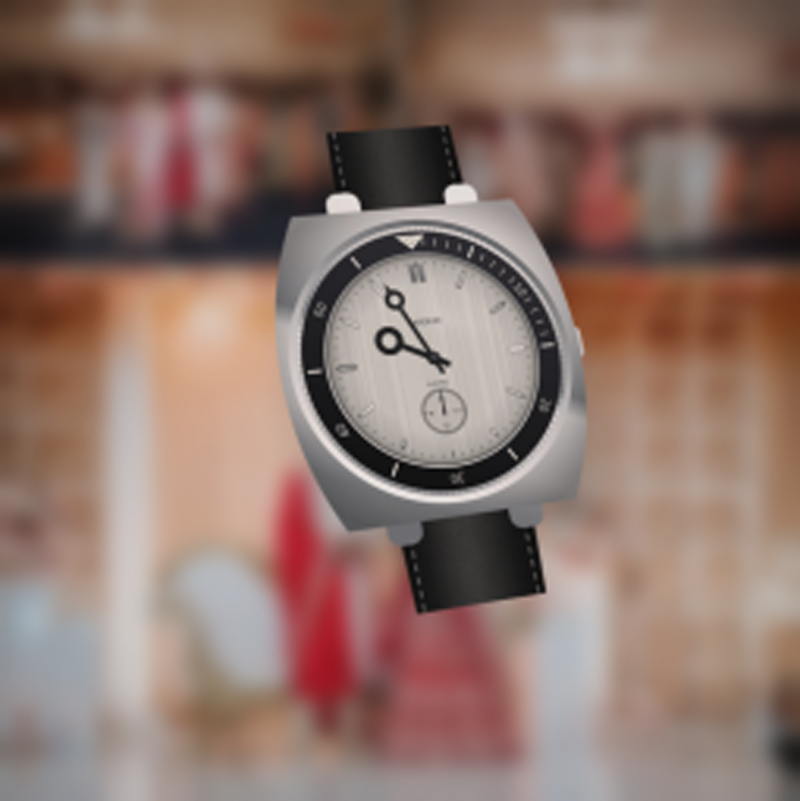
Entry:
9.56
